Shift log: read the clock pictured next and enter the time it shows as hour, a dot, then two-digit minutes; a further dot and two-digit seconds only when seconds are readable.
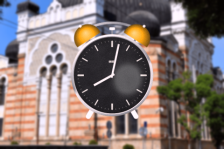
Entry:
8.02
